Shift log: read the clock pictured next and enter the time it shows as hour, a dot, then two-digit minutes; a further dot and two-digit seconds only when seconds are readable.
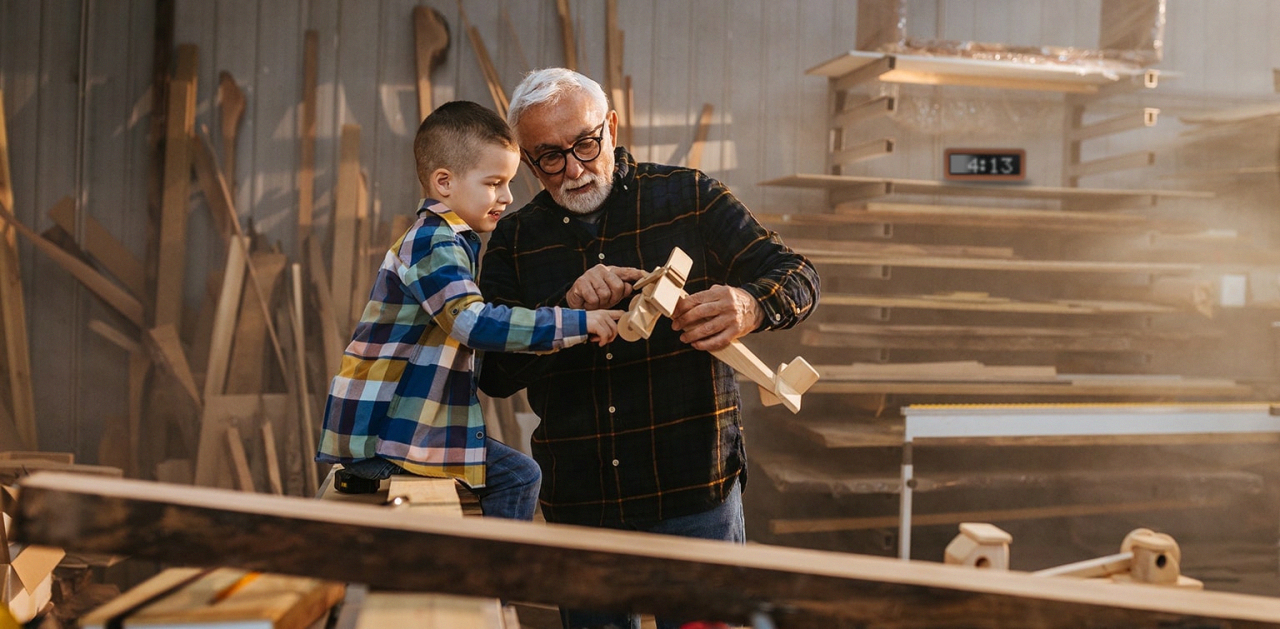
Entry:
4.13
